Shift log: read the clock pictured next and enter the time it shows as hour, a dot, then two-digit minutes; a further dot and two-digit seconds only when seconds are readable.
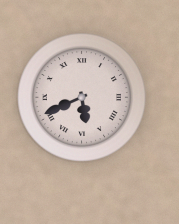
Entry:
5.41
